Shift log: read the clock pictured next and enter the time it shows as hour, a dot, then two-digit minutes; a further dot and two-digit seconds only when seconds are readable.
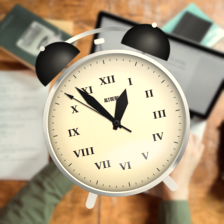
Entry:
12.53.52
